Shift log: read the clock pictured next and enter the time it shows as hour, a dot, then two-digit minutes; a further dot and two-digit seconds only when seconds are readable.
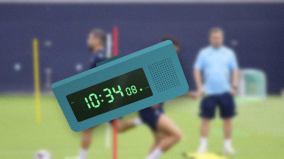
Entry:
10.34.08
